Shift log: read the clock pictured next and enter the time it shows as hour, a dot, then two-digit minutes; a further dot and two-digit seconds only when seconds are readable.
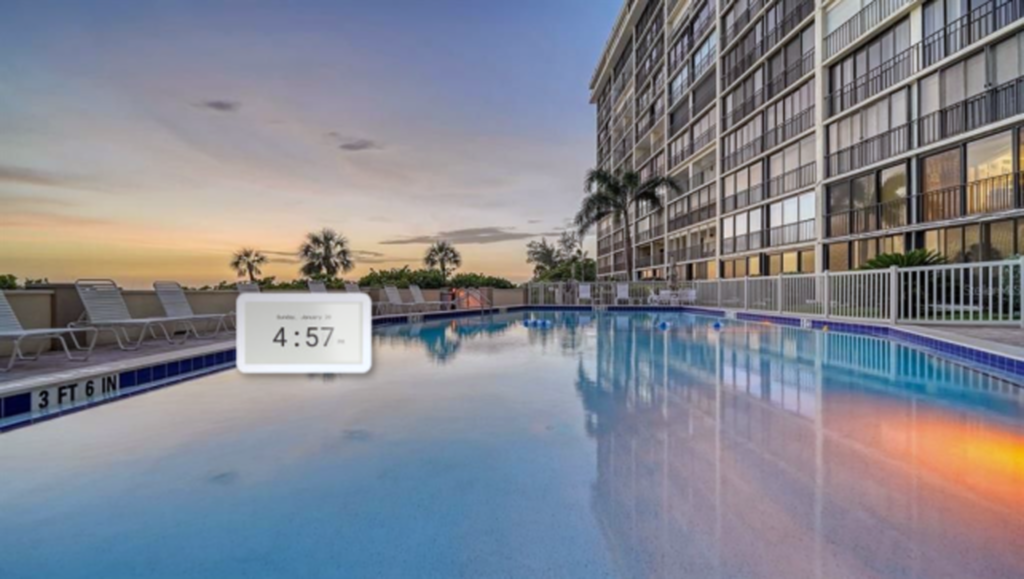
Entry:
4.57
